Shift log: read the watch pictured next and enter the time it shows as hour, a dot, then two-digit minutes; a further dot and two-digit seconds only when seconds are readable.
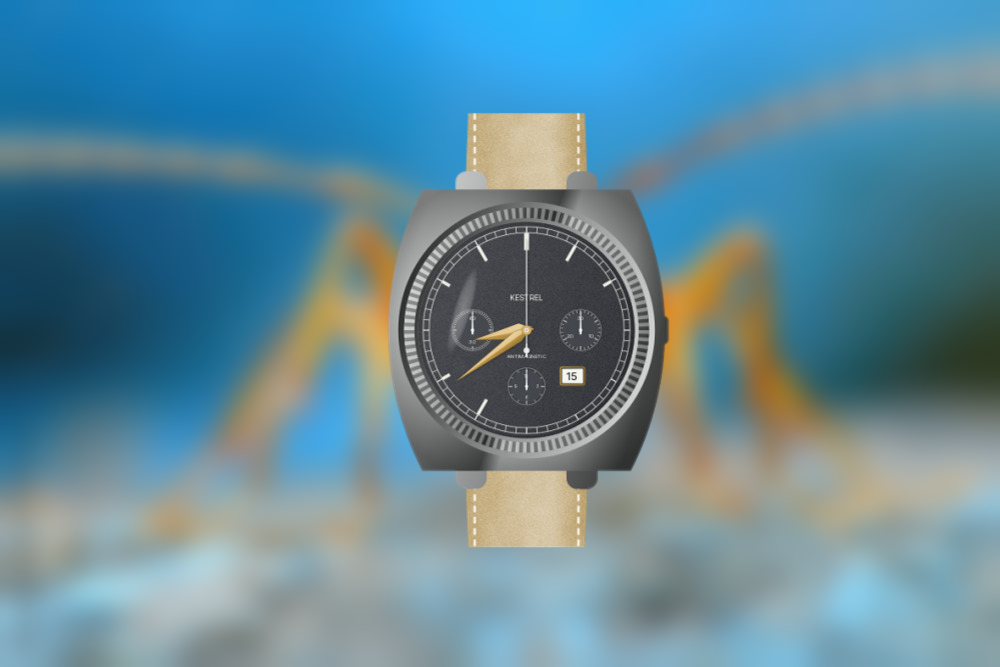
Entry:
8.39
